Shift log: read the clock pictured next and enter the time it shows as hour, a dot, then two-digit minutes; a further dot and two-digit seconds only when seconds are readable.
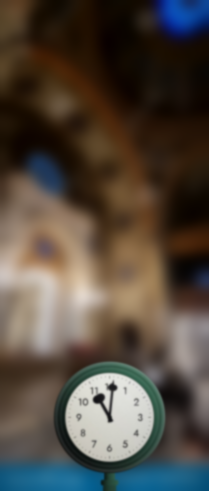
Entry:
11.01
